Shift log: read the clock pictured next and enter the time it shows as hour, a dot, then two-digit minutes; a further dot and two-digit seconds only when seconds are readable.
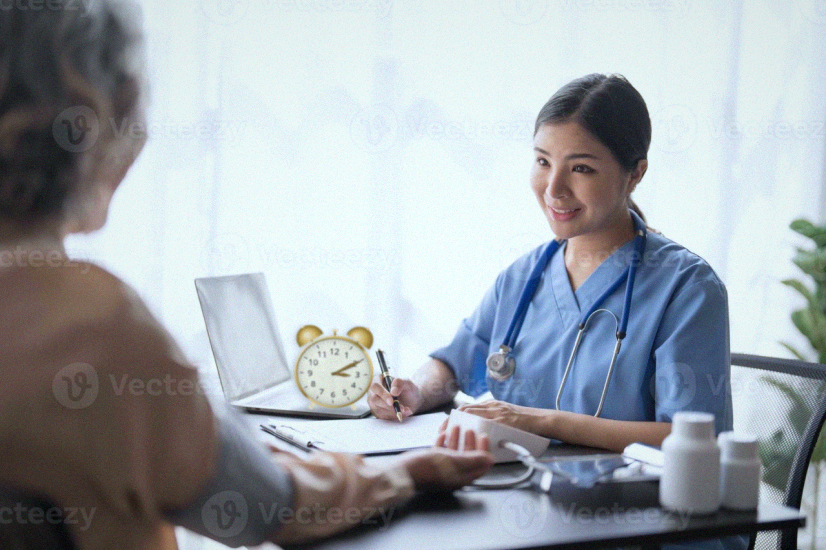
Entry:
3.10
